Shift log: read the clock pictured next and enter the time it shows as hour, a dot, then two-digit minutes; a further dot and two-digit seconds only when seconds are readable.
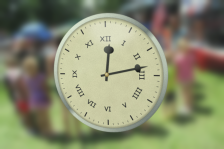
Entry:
12.13
